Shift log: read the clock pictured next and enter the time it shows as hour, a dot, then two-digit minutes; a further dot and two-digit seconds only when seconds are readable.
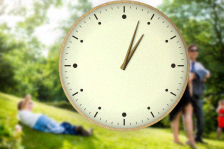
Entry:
1.03
